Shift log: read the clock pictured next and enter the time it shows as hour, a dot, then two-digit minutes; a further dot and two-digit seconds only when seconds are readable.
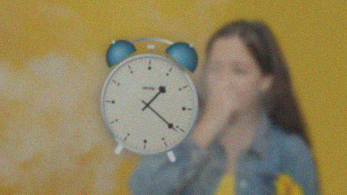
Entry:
1.21
